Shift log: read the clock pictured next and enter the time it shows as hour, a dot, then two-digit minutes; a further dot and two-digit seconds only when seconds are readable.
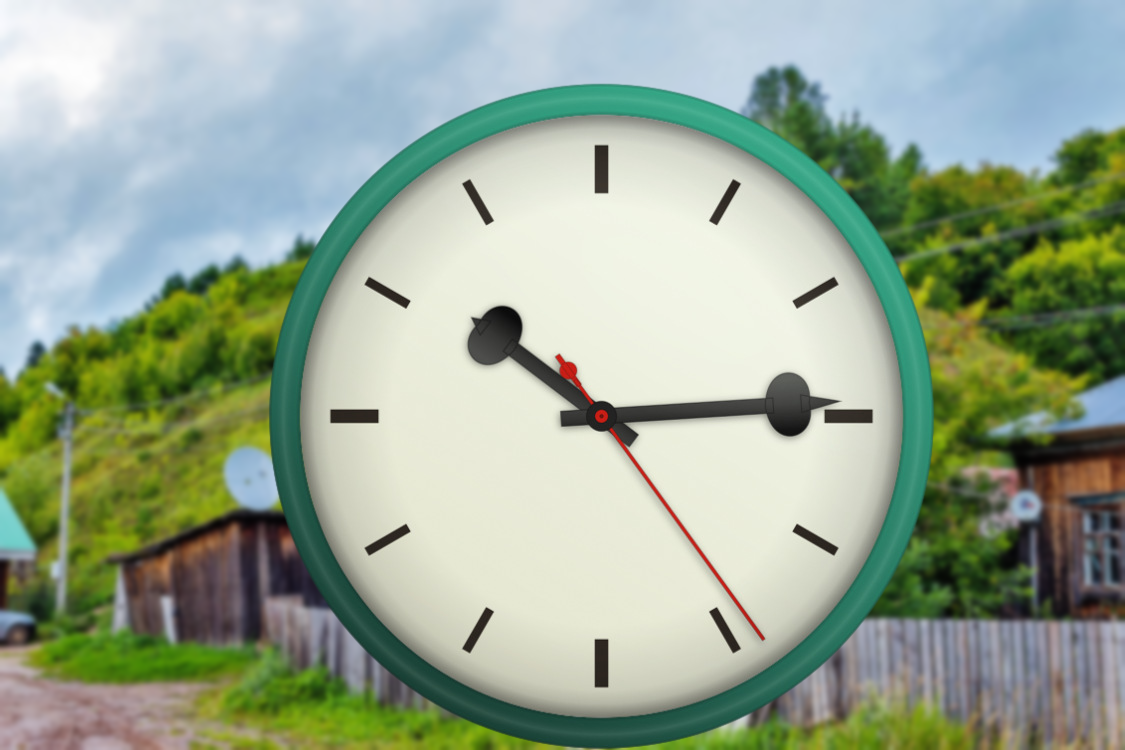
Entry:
10.14.24
